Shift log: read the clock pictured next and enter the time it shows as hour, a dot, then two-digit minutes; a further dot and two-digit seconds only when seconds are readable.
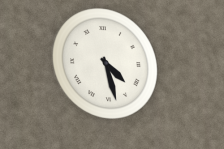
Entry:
4.28
